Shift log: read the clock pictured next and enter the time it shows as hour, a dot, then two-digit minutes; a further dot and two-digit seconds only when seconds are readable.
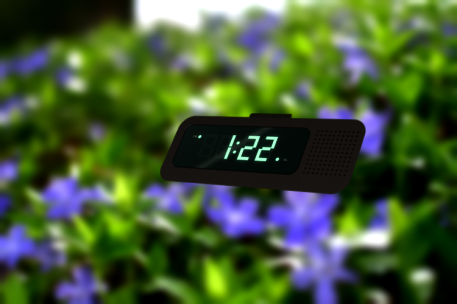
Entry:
1.22
